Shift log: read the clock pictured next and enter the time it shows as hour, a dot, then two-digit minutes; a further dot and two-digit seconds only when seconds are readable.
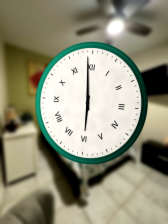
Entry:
5.59
